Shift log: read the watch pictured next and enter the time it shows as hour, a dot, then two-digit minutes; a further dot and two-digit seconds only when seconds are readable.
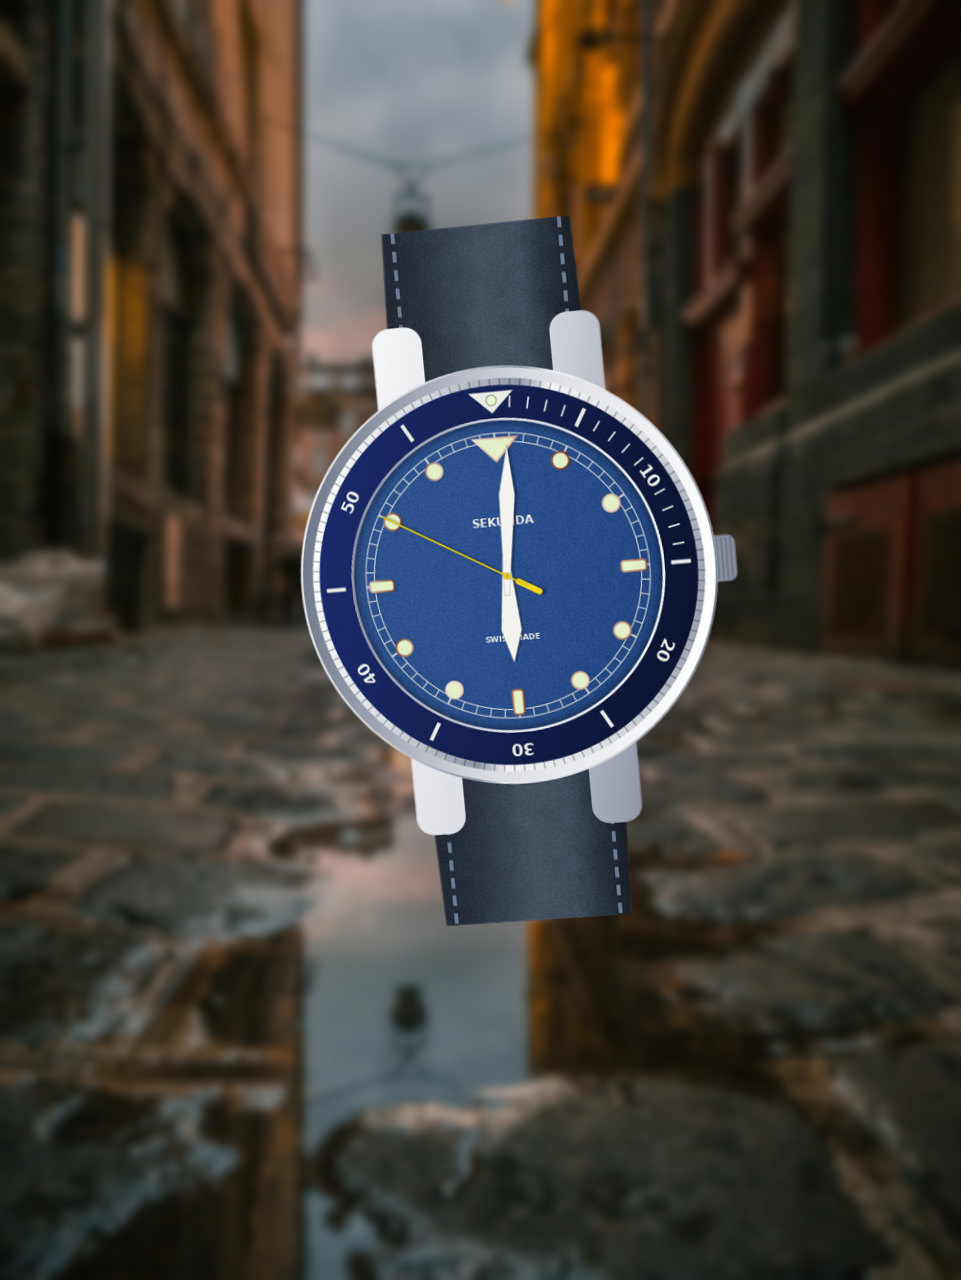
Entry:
6.00.50
